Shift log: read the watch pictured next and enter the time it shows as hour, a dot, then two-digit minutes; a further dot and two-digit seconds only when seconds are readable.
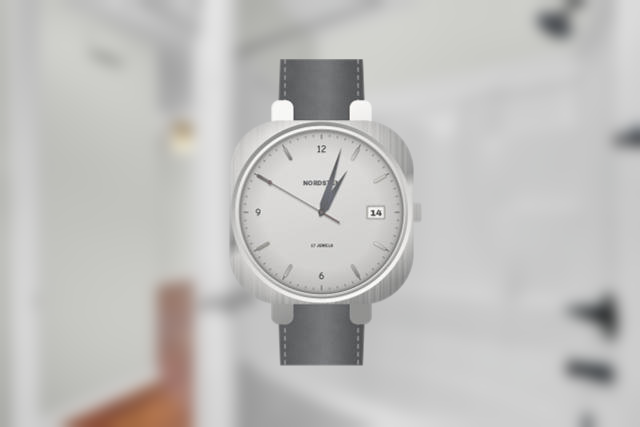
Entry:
1.02.50
